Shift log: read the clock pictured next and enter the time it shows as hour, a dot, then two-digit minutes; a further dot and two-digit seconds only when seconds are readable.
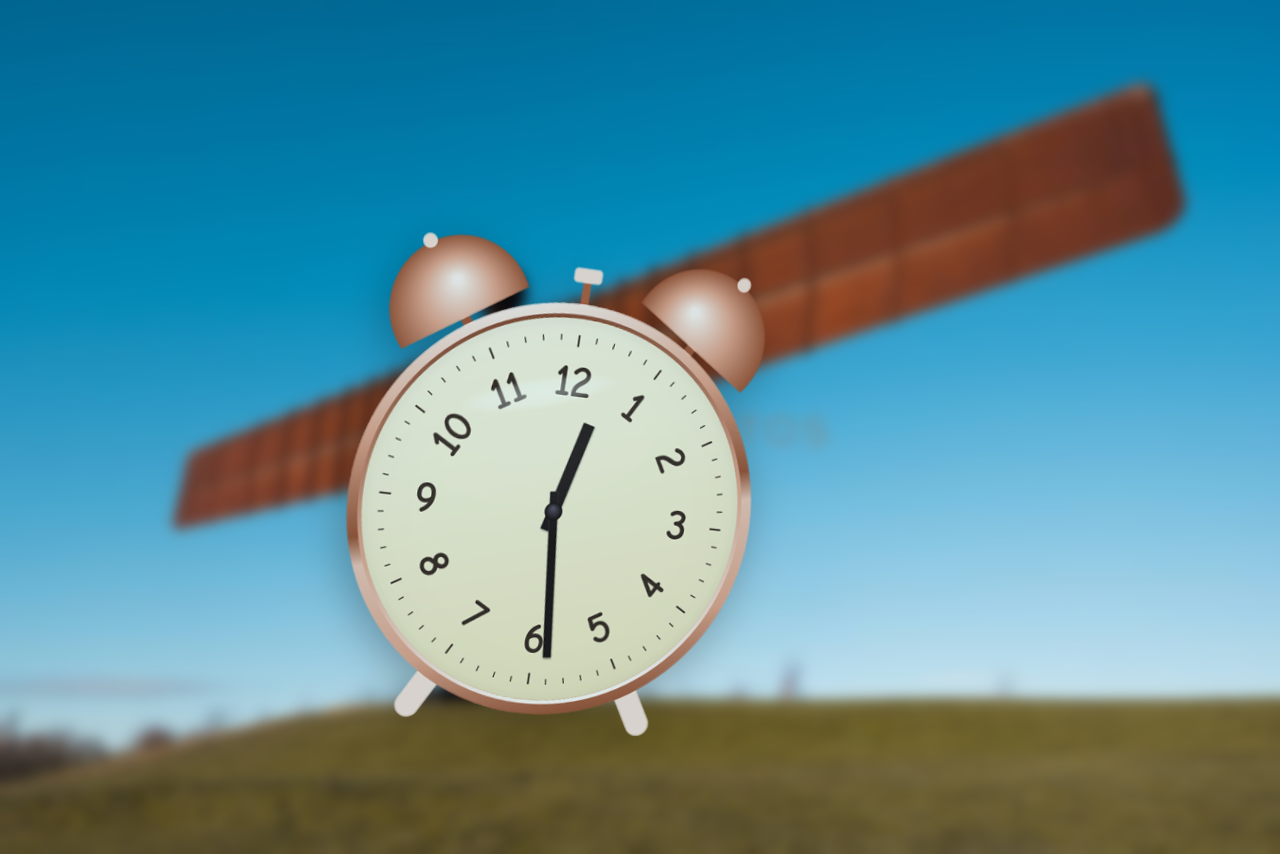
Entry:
12.29
